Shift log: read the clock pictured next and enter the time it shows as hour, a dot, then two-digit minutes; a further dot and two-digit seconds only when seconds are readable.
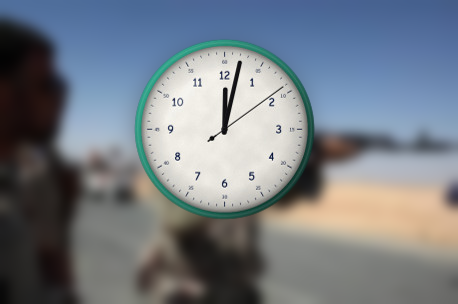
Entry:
12.02.09
